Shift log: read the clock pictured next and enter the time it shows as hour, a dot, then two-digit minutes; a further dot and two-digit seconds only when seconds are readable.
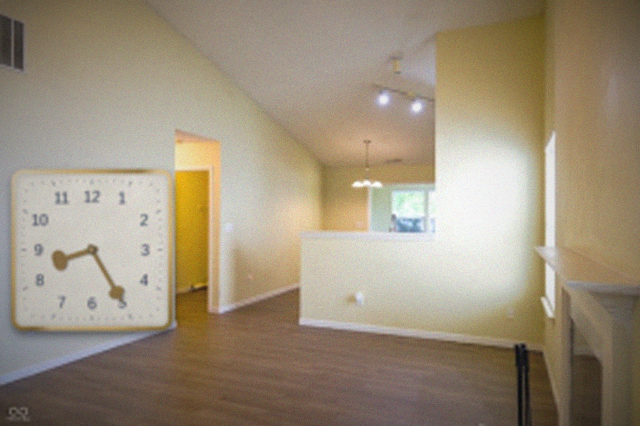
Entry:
8.25
